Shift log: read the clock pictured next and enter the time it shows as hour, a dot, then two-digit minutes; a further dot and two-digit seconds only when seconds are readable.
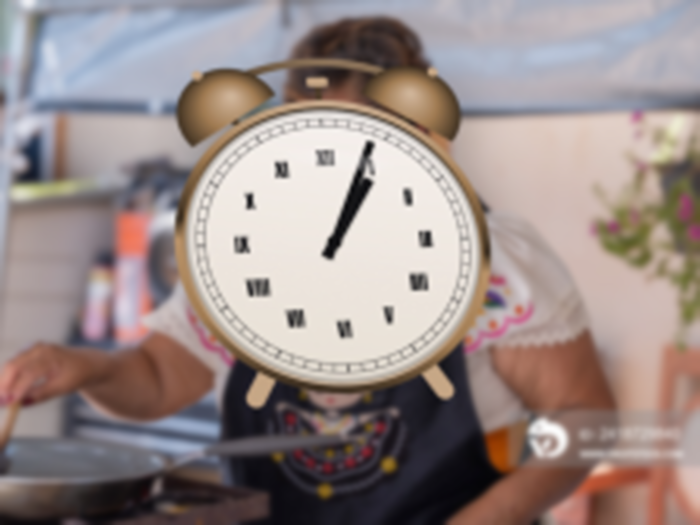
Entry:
1.04
